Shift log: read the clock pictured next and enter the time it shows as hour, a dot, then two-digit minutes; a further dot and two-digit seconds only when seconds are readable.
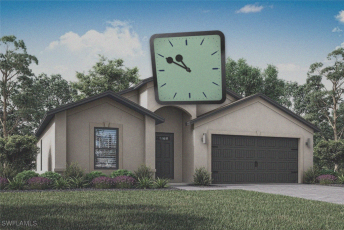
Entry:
10.50
